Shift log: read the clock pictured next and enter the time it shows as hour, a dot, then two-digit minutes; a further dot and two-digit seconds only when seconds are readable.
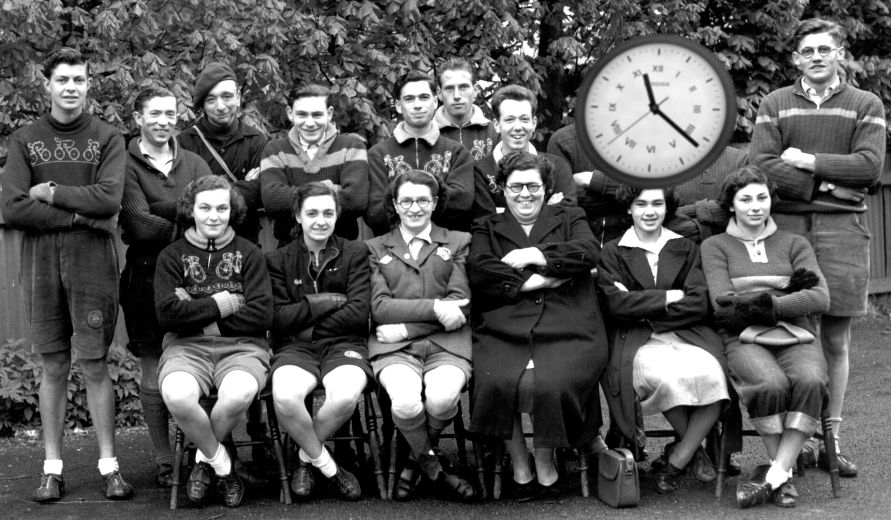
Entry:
11.21.38
